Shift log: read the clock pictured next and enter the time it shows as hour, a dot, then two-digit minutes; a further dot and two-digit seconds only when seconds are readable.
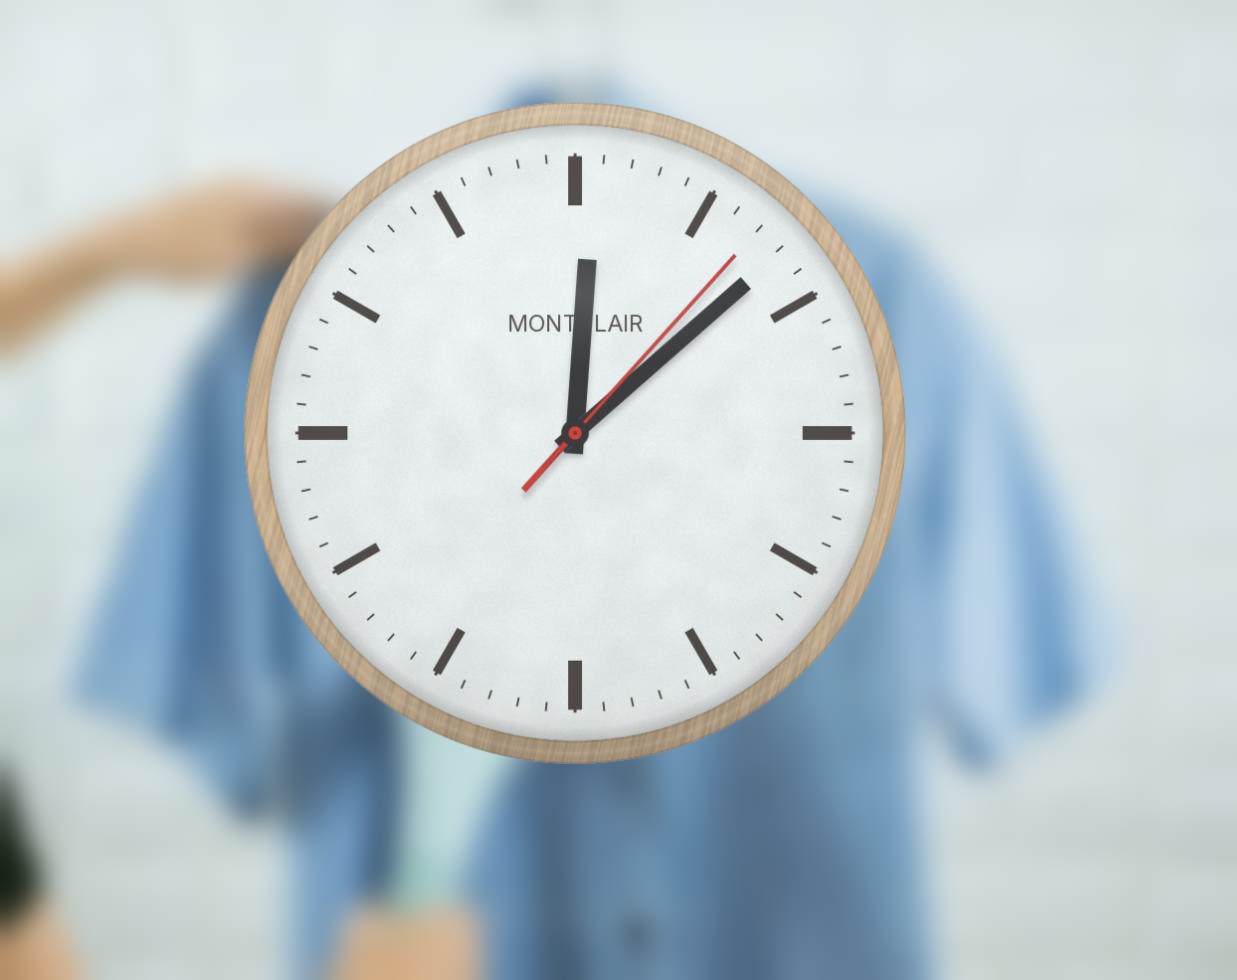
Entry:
12.08.07
